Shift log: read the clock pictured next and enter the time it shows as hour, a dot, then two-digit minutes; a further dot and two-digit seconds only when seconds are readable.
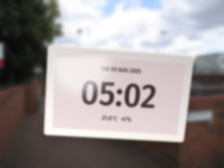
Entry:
5.02
